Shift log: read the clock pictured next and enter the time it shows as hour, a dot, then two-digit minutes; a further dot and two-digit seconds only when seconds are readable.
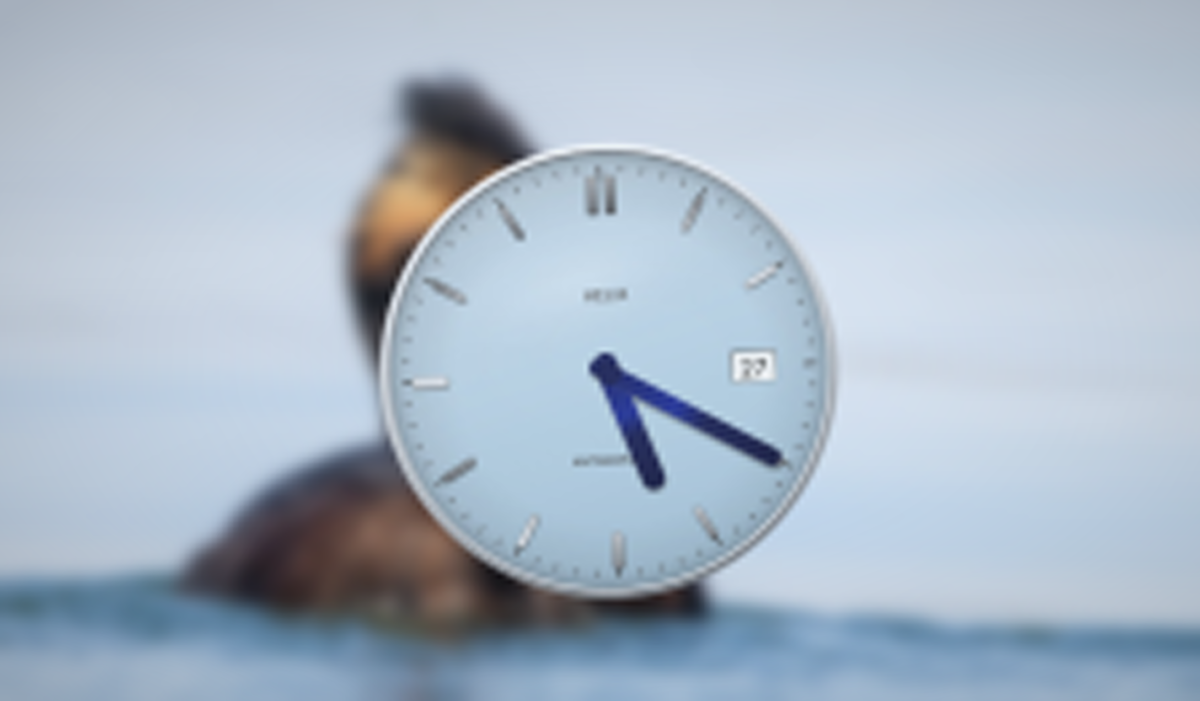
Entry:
5.20
